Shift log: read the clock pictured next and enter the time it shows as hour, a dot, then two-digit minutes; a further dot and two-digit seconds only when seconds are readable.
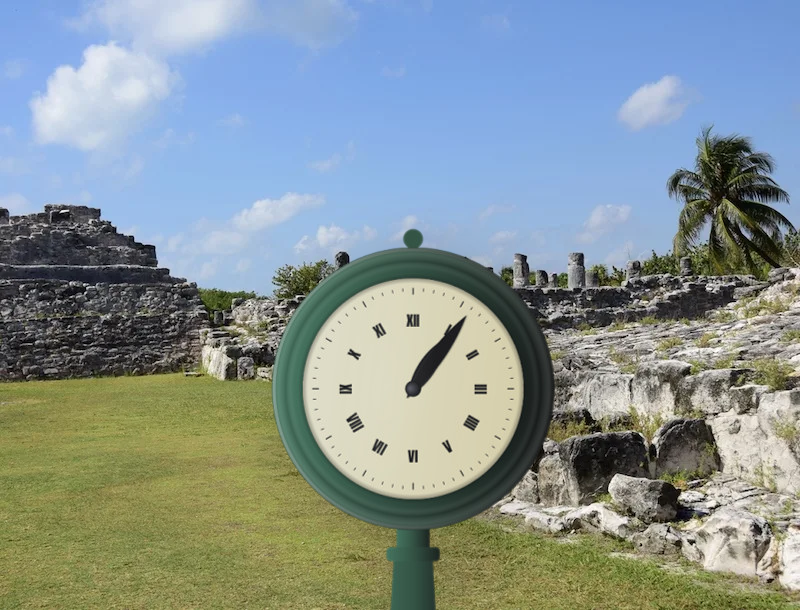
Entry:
1.06
